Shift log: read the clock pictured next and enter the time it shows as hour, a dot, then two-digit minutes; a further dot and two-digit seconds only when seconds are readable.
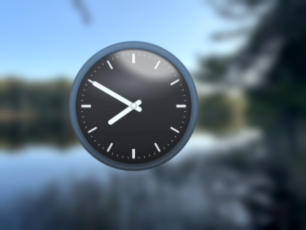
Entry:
7.50
